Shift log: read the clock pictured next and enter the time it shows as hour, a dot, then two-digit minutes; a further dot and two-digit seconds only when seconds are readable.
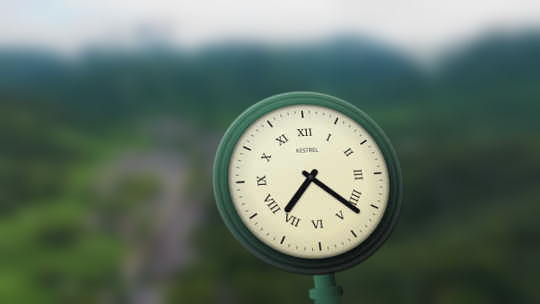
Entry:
7.22
